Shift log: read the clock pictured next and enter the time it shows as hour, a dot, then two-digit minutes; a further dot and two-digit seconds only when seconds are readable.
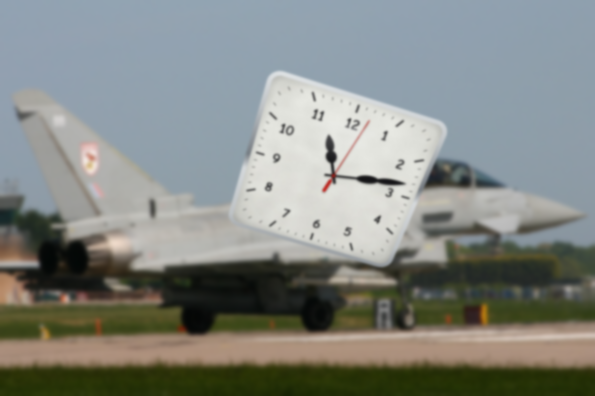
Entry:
11.13.02
